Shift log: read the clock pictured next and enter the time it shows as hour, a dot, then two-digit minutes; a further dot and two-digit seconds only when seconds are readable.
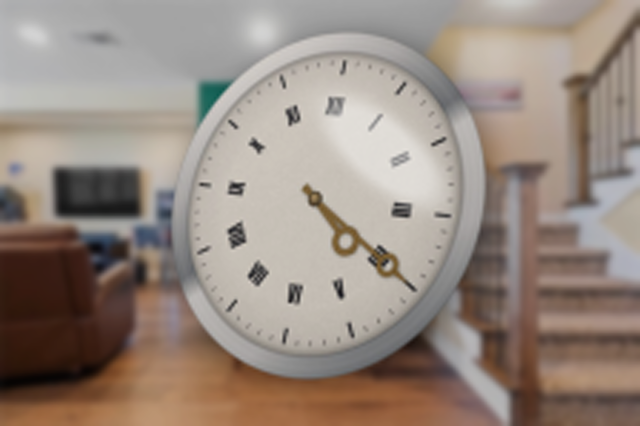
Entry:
4.20
